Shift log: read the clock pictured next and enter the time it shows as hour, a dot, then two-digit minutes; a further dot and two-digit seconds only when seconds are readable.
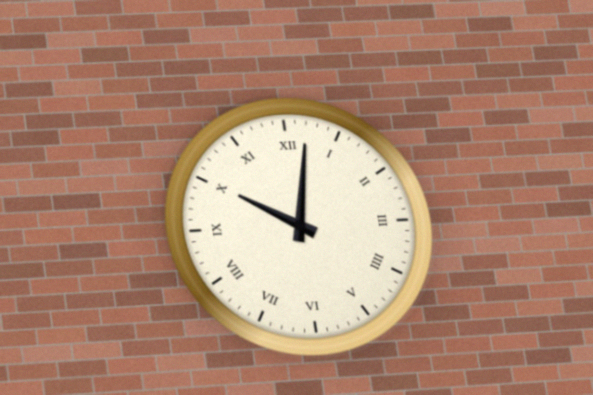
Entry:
10.02
